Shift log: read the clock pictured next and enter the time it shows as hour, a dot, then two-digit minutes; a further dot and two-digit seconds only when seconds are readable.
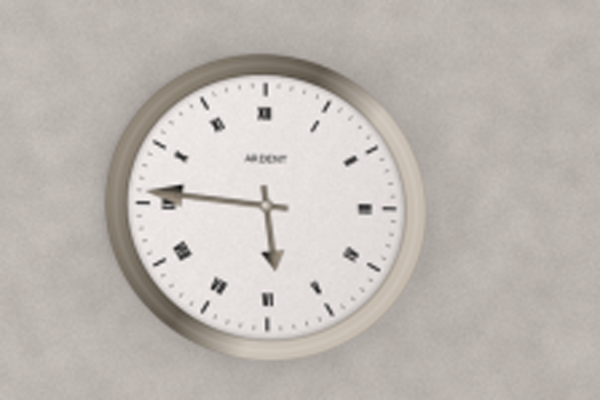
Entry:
5.46
